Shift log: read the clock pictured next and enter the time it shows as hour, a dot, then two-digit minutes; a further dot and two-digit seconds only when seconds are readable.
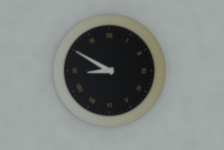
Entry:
8.50
